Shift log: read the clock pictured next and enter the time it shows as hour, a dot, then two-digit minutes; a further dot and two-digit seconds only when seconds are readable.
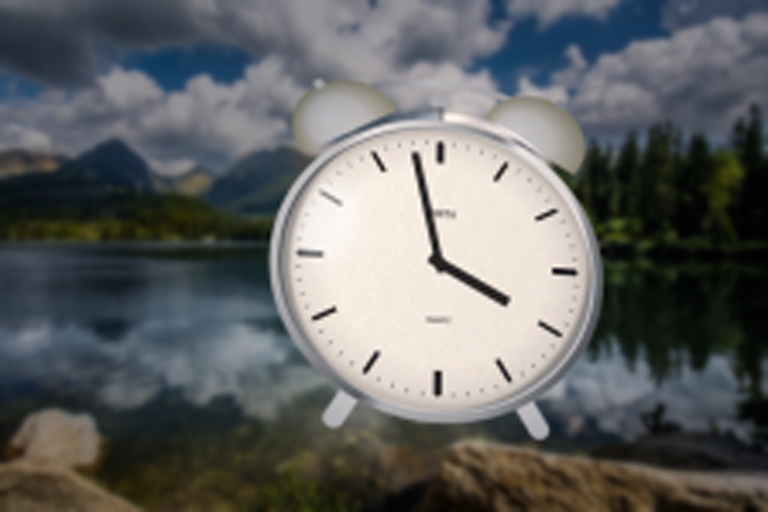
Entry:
3.58
